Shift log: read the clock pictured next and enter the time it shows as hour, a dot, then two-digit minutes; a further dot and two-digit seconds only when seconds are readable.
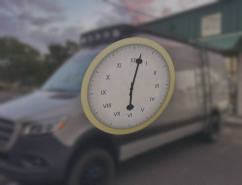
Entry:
6.02
